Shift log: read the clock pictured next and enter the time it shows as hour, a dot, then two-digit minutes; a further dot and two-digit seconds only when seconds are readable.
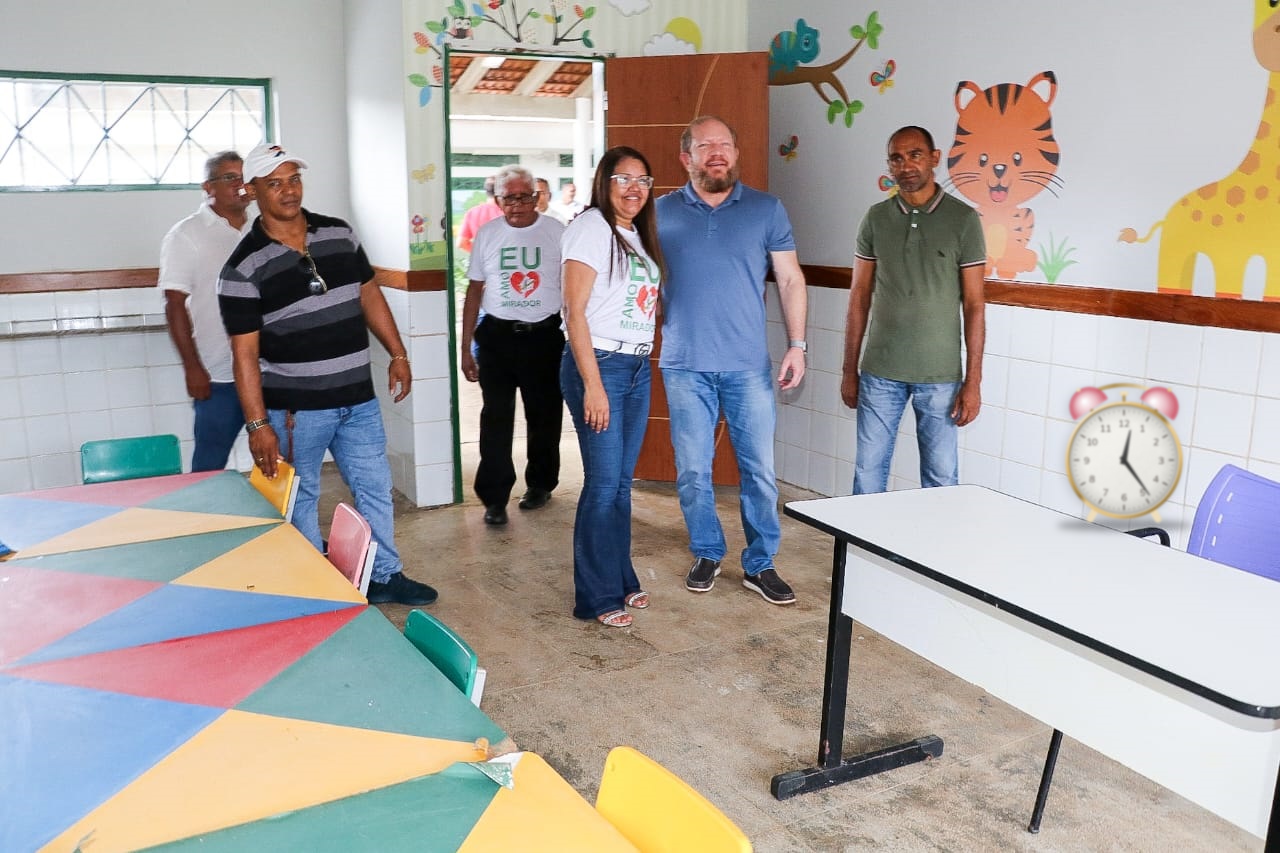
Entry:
12.24
